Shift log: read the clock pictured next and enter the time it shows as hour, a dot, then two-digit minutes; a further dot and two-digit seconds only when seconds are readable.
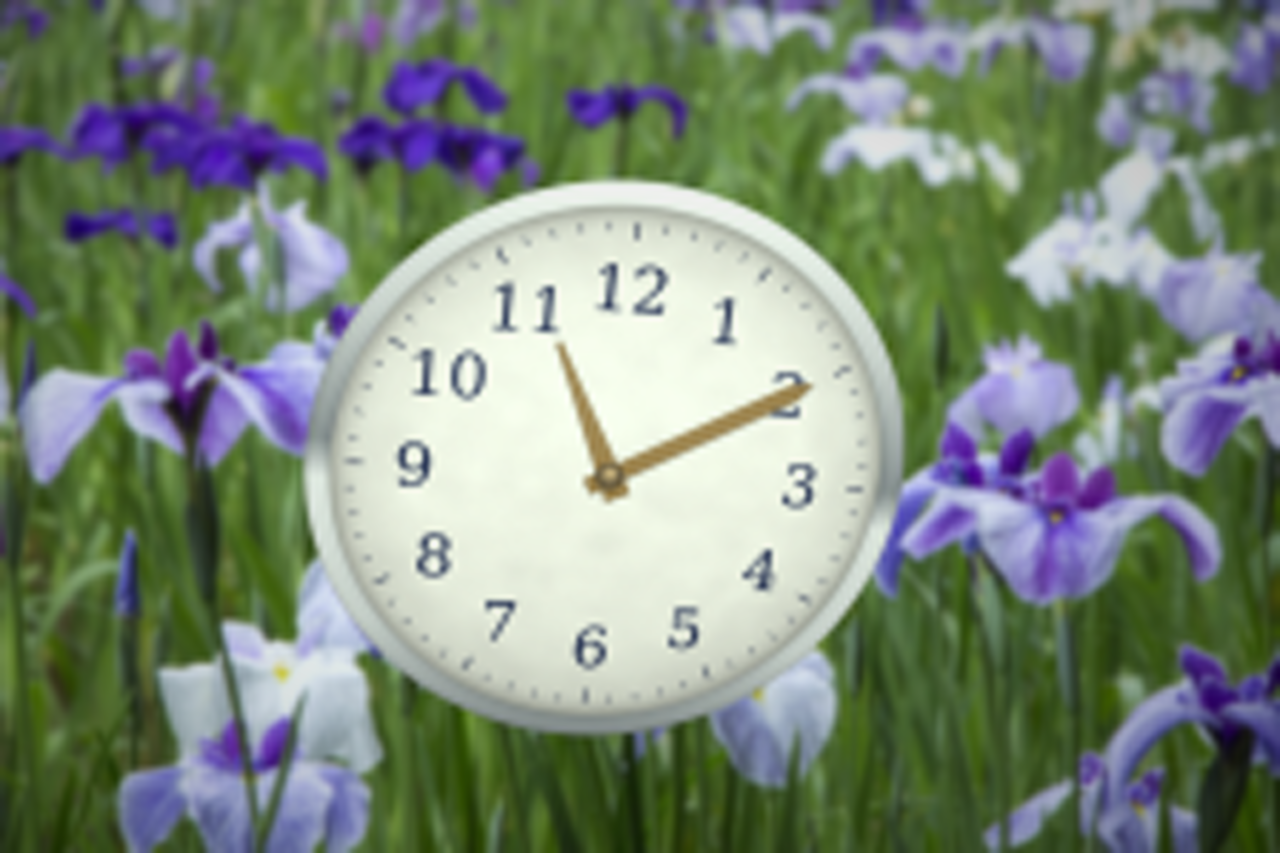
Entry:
11.10
